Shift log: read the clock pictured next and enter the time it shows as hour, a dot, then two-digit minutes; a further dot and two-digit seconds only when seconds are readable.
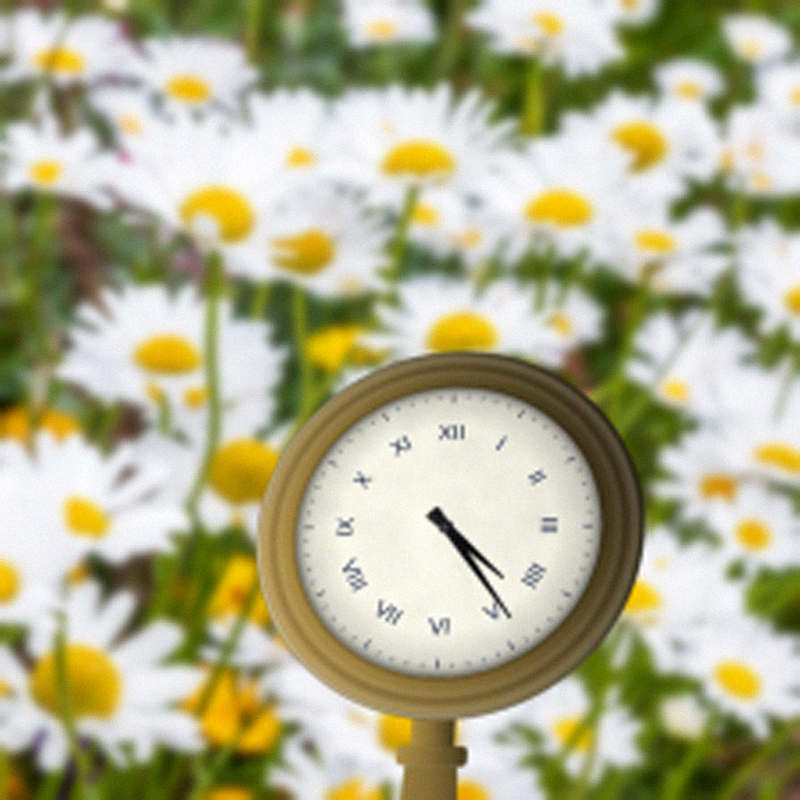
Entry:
4.24
